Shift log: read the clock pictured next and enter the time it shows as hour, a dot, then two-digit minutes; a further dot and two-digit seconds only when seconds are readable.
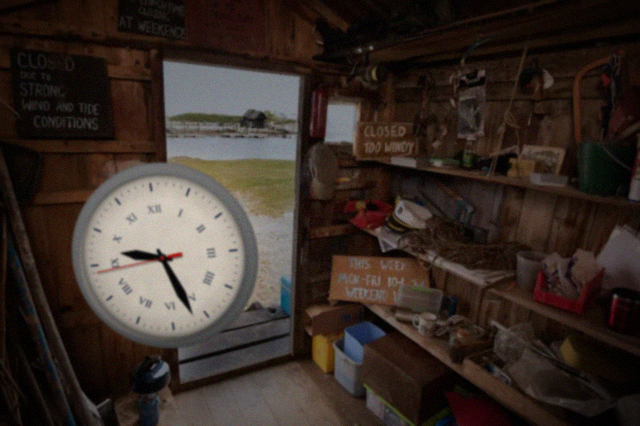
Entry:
9.26.44
